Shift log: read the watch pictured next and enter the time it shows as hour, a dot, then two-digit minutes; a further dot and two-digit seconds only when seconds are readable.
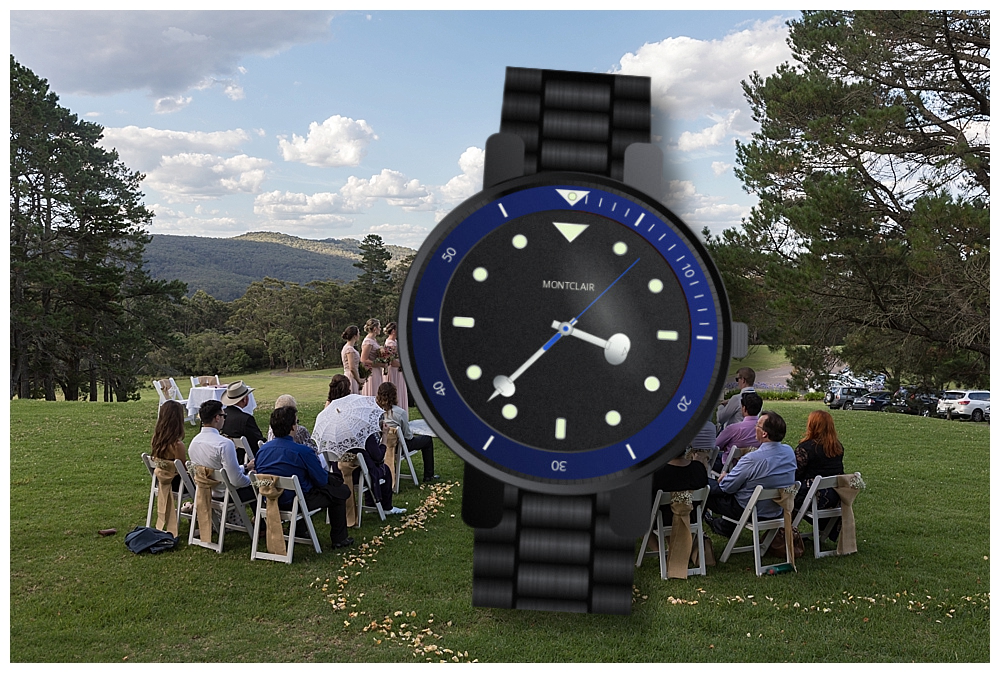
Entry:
3.37.07
